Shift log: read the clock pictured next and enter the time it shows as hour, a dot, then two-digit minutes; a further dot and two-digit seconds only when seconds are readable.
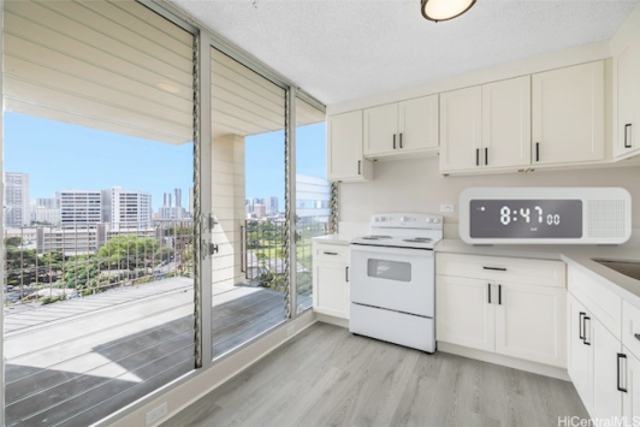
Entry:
8.47.00
